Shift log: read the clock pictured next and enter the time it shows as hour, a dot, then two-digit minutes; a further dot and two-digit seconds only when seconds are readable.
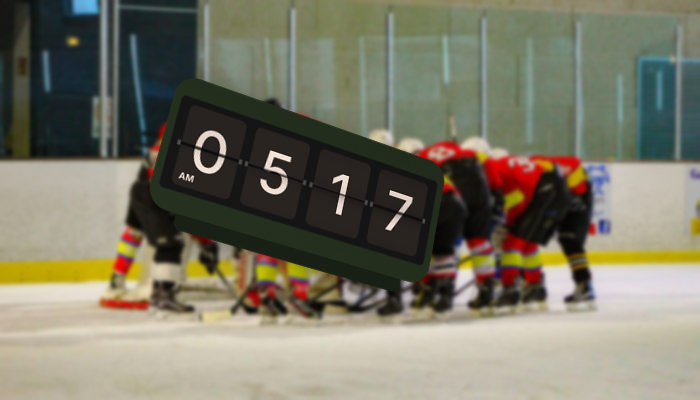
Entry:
5.17
